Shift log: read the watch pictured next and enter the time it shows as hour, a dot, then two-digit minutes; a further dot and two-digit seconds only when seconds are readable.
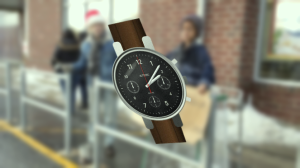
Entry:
2.08
